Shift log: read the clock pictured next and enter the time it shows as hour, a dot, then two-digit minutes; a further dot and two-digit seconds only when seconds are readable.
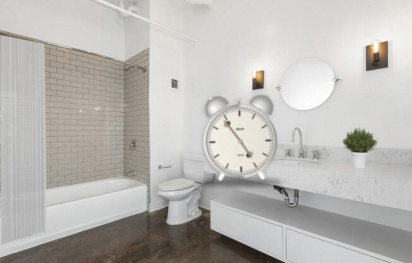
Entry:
4.54
